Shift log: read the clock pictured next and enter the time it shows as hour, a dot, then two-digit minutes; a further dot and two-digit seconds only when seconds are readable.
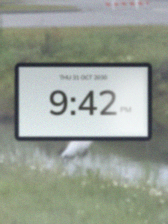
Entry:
9.42
